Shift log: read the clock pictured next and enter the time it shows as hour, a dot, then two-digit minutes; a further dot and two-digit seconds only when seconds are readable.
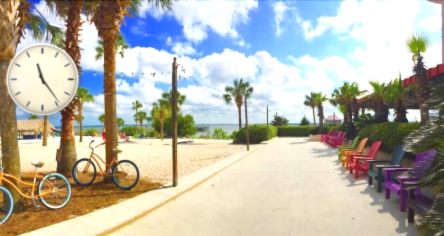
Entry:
11.24
